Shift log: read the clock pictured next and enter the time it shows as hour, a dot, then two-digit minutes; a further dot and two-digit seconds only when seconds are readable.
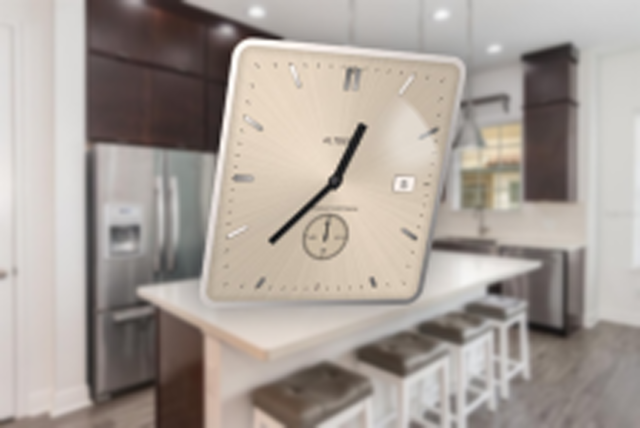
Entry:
12.37
